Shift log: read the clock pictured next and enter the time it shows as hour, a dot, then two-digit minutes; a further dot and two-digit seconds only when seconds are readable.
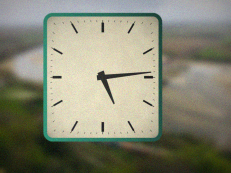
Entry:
5.14
